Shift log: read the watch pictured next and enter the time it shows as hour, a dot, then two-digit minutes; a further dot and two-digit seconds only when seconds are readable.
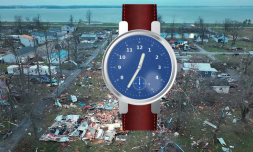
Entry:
12.35
